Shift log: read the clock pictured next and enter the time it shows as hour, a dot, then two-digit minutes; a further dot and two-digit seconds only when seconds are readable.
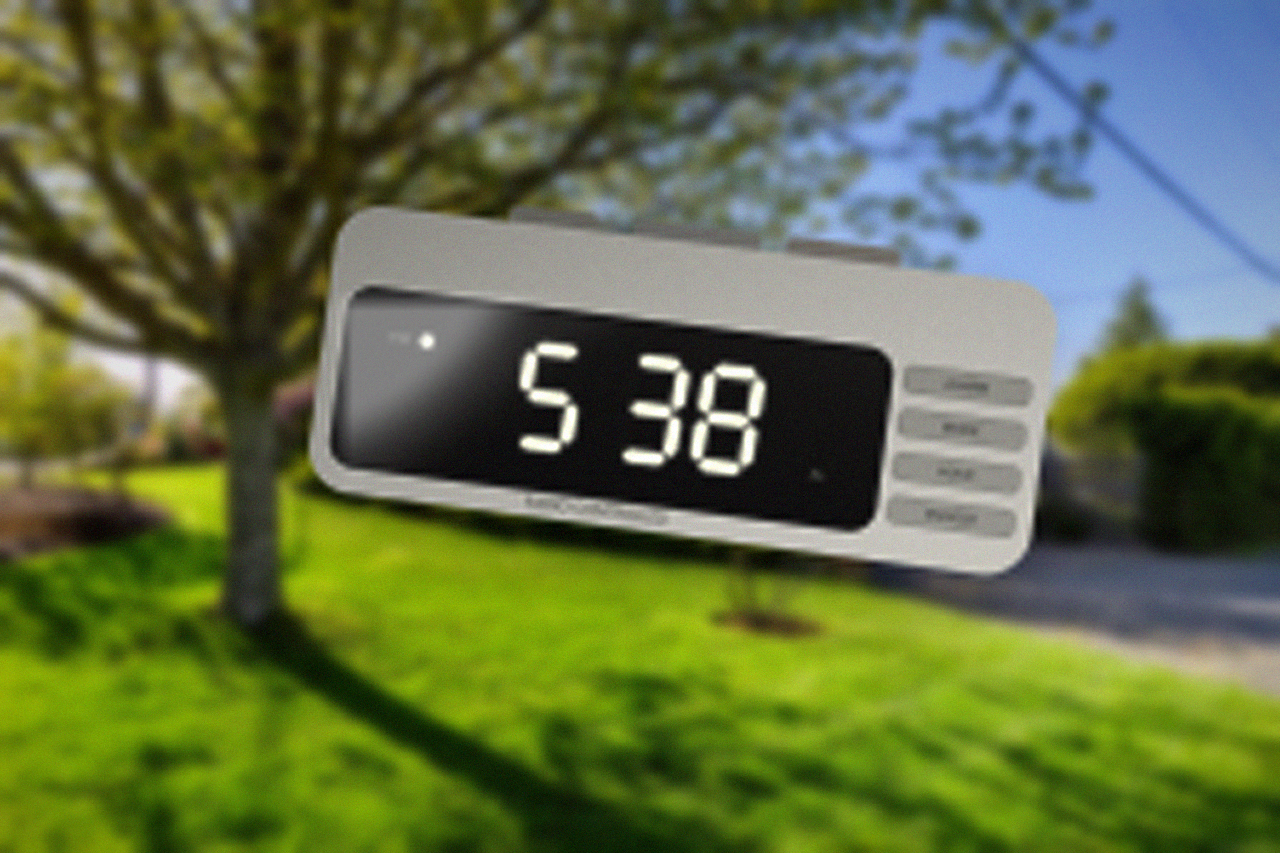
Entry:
5.38
